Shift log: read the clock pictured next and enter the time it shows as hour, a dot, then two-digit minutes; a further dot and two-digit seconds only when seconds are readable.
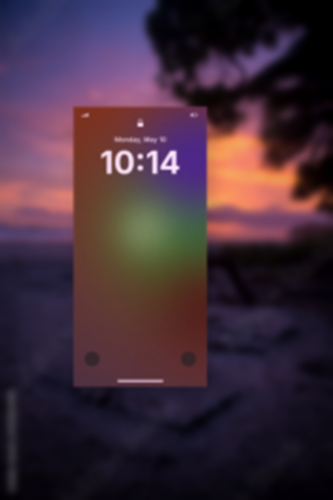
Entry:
10.14
